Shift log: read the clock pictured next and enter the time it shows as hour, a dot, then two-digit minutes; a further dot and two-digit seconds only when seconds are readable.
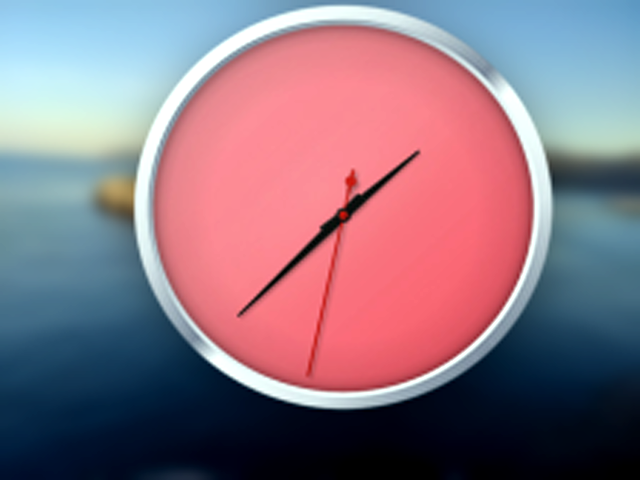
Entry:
1.37.32
